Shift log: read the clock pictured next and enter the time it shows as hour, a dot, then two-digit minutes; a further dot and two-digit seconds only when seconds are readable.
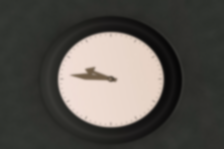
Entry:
9.46
